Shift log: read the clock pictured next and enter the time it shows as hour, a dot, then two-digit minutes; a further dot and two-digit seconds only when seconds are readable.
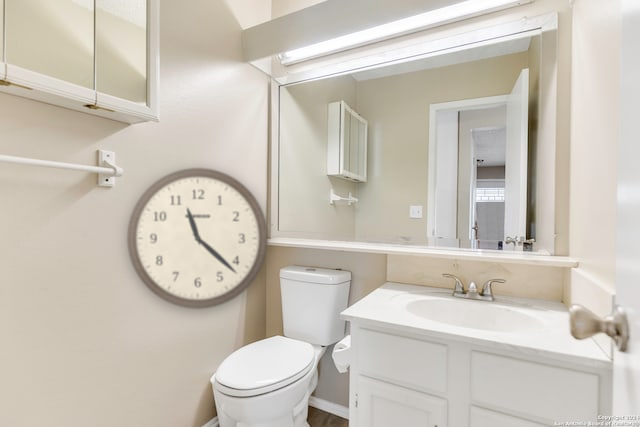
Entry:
11.22
